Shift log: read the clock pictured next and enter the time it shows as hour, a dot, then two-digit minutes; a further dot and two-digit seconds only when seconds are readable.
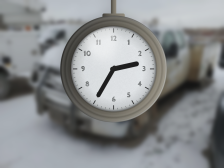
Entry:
2.35
